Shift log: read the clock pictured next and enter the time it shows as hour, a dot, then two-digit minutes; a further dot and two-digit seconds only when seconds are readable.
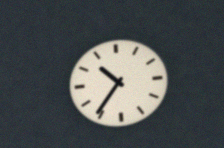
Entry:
10.36
